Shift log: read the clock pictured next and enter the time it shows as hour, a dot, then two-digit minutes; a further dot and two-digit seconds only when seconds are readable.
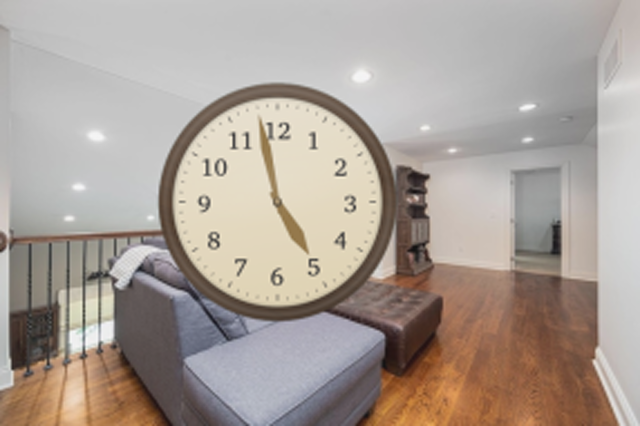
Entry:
4.58
